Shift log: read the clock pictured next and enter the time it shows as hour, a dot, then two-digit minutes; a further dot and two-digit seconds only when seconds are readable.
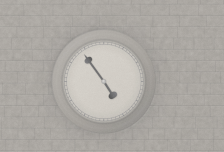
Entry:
4.54
